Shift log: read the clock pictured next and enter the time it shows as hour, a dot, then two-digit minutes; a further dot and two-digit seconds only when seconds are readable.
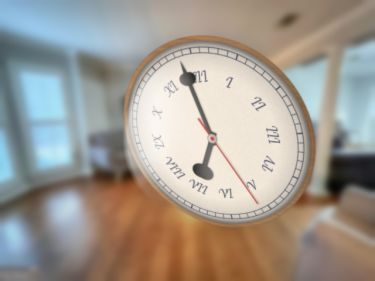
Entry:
6.58.26
